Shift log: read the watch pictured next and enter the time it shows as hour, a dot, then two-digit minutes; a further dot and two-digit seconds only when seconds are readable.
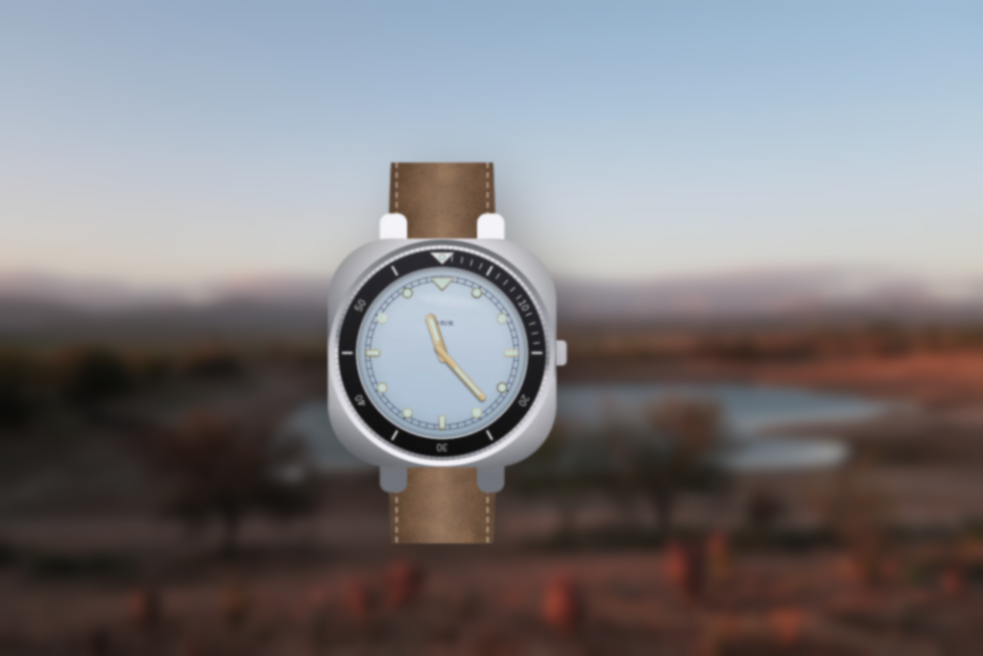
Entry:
11.23
